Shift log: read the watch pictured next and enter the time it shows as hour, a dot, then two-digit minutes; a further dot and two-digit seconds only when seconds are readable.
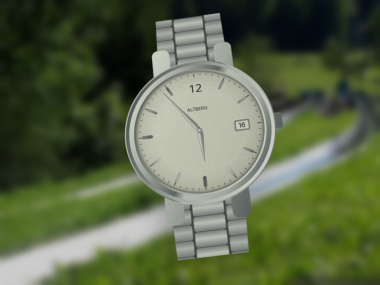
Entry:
5.54
